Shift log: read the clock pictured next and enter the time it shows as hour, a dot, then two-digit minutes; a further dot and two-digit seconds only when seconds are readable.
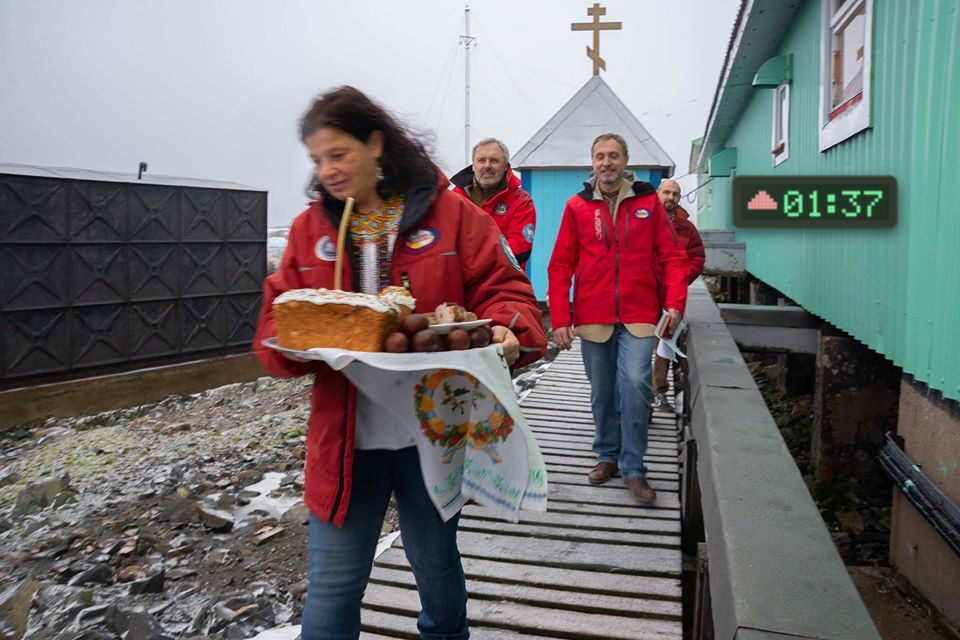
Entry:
1.37
